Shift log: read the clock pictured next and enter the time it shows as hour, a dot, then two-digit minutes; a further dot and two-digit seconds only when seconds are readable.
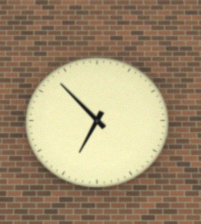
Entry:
6.53
